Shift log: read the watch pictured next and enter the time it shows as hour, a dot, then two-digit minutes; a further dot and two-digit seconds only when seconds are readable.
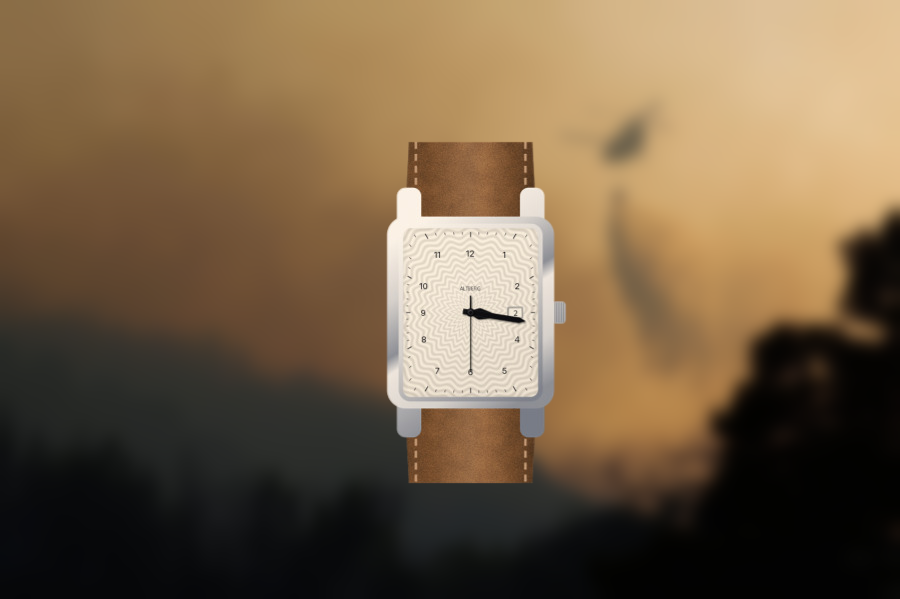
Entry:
3.16.30
